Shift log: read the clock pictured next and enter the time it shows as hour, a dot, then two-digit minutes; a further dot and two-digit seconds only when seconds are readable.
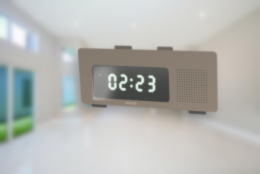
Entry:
2.23
